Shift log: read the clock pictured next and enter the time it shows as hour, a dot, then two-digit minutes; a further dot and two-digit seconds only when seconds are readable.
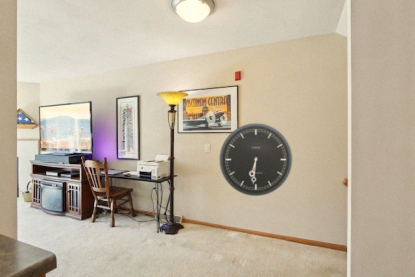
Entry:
6.31
